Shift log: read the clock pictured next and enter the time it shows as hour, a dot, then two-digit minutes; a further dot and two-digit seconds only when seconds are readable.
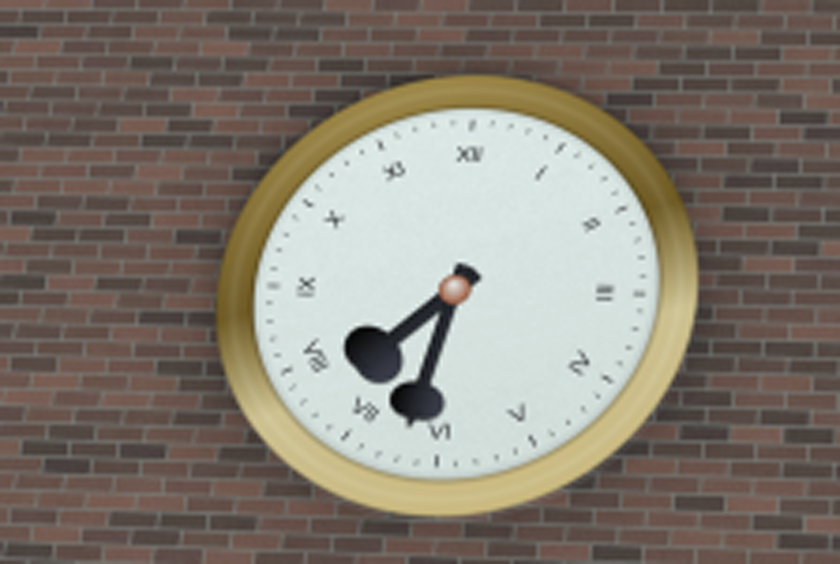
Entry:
7.32
